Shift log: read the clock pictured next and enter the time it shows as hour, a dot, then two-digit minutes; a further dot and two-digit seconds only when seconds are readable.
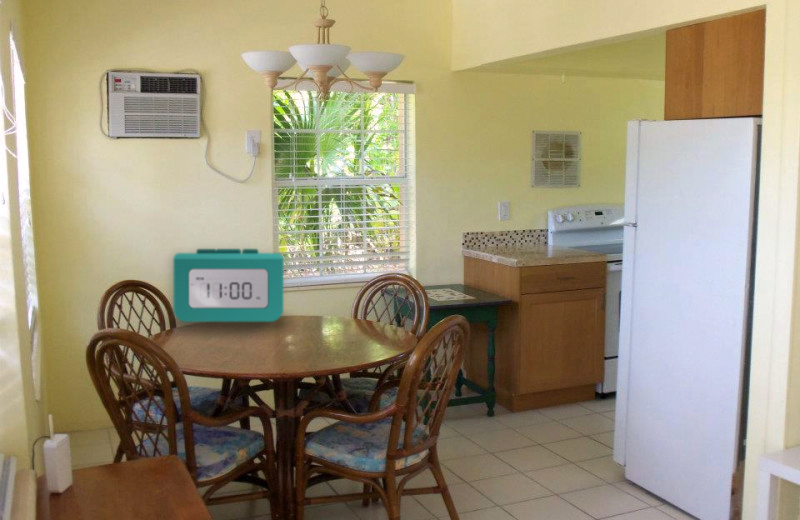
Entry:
11.00
